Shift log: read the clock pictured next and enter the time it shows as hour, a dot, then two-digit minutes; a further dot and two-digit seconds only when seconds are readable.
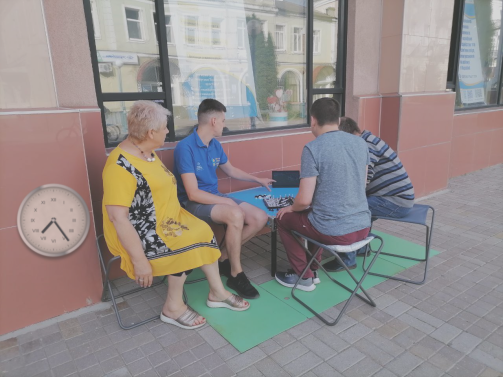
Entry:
7.24
